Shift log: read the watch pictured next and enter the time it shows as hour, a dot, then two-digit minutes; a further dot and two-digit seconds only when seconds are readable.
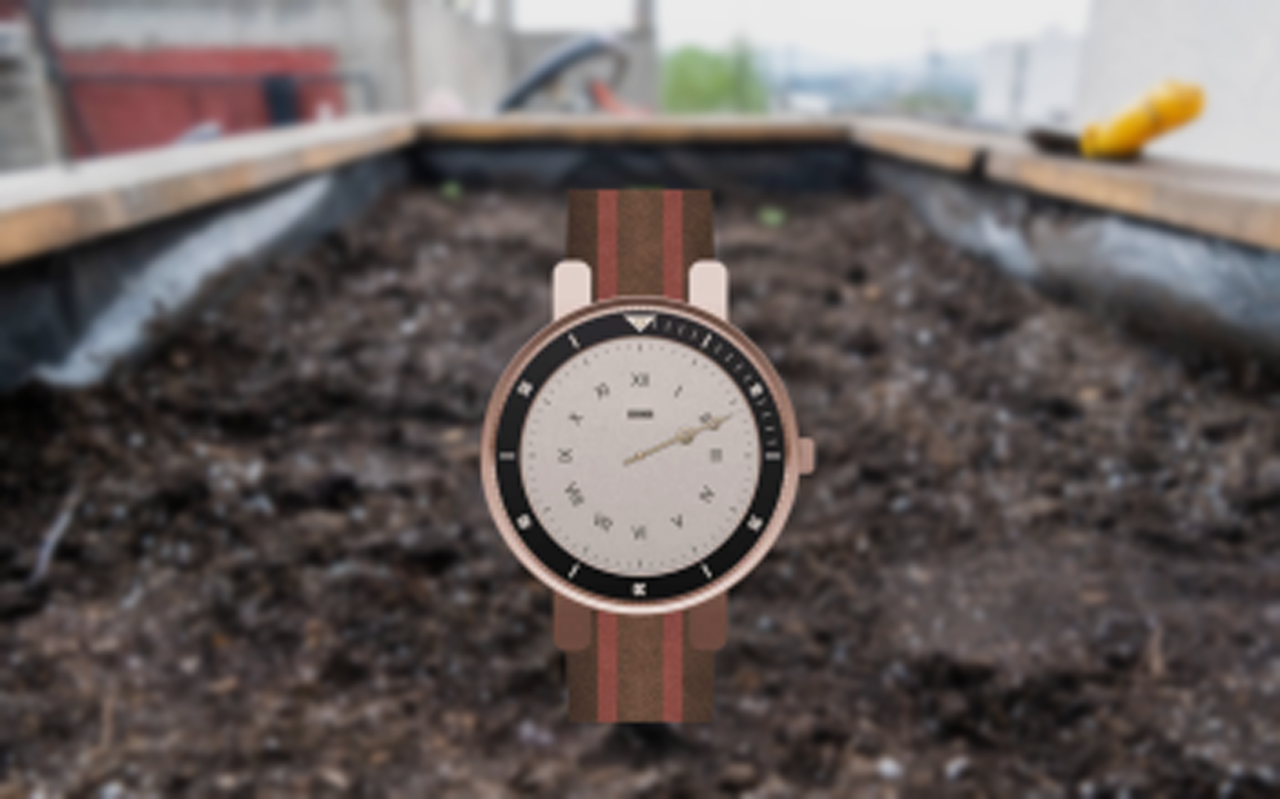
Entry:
2.11
